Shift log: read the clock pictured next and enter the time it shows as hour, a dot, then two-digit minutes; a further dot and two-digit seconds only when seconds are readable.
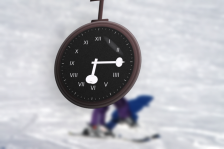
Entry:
6.15
